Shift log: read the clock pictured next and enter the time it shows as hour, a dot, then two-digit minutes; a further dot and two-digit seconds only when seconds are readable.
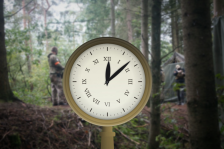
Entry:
12.08
